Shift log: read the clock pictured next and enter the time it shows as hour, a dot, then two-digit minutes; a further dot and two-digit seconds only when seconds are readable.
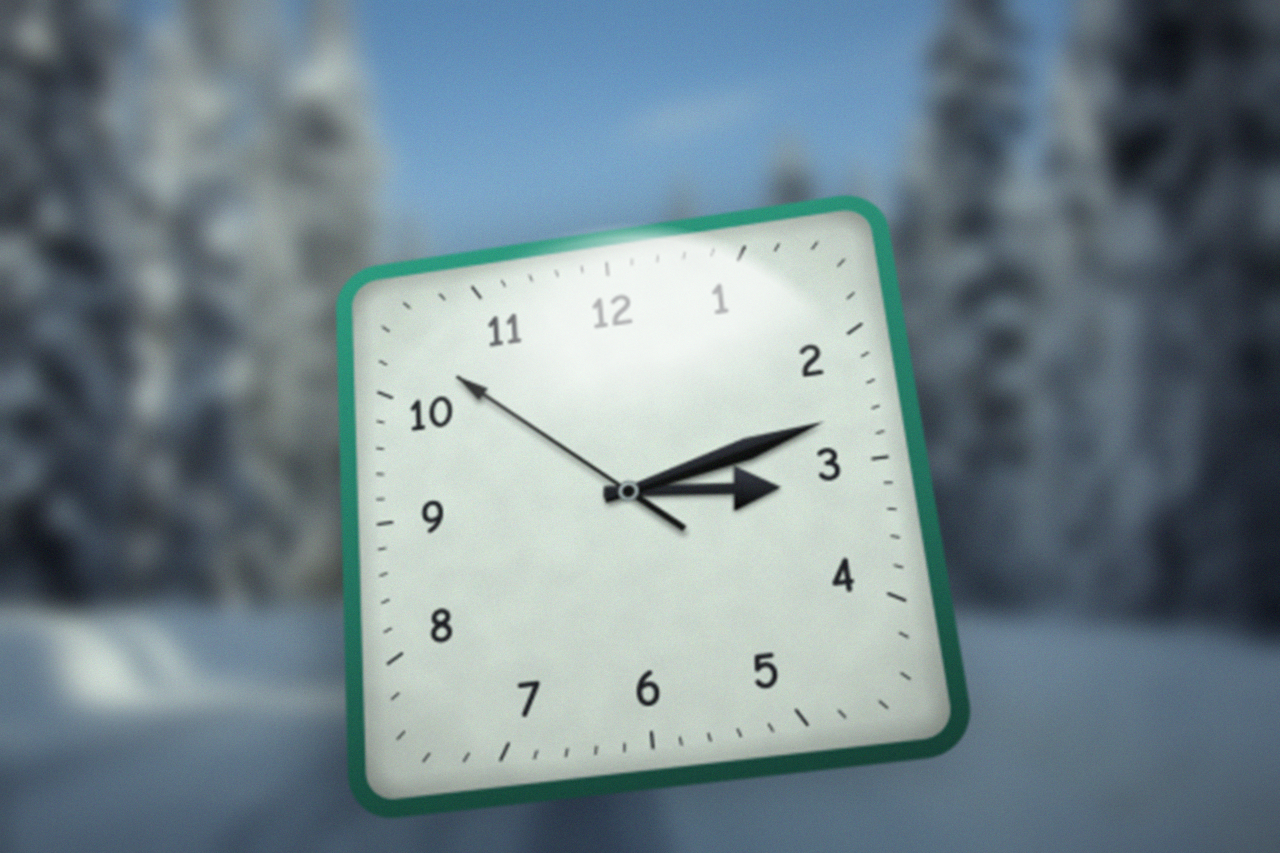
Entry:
3.12.52
